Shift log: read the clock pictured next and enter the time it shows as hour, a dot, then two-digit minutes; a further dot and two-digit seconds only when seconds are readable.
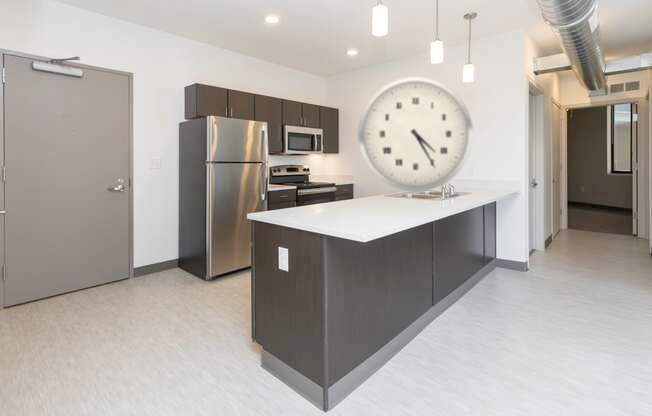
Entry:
4.25
